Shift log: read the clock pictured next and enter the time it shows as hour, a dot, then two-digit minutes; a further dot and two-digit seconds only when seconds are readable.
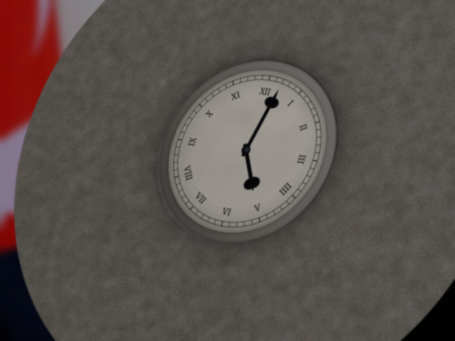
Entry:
5.02
